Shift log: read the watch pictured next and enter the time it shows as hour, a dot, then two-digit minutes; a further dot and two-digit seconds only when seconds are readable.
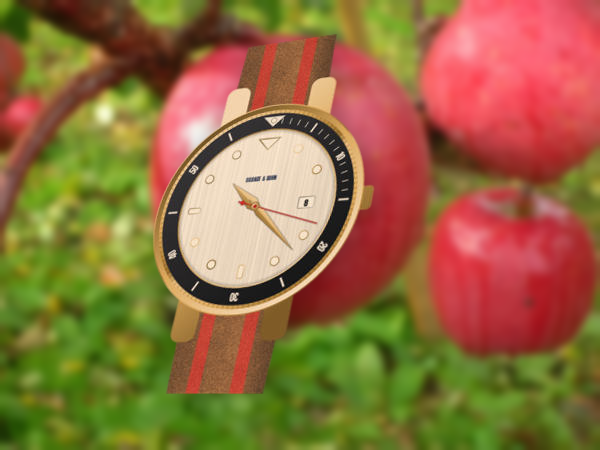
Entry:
10.22.18
